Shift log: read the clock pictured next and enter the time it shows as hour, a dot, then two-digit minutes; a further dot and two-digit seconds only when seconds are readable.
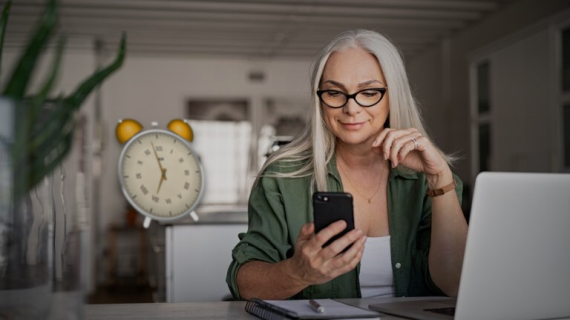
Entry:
6.58
